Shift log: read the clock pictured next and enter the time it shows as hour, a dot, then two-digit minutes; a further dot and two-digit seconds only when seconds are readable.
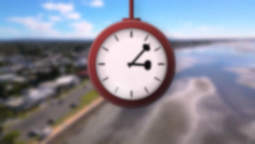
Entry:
3.07
